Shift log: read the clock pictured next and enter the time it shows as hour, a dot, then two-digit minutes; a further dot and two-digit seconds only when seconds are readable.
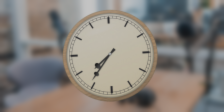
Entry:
7.36
